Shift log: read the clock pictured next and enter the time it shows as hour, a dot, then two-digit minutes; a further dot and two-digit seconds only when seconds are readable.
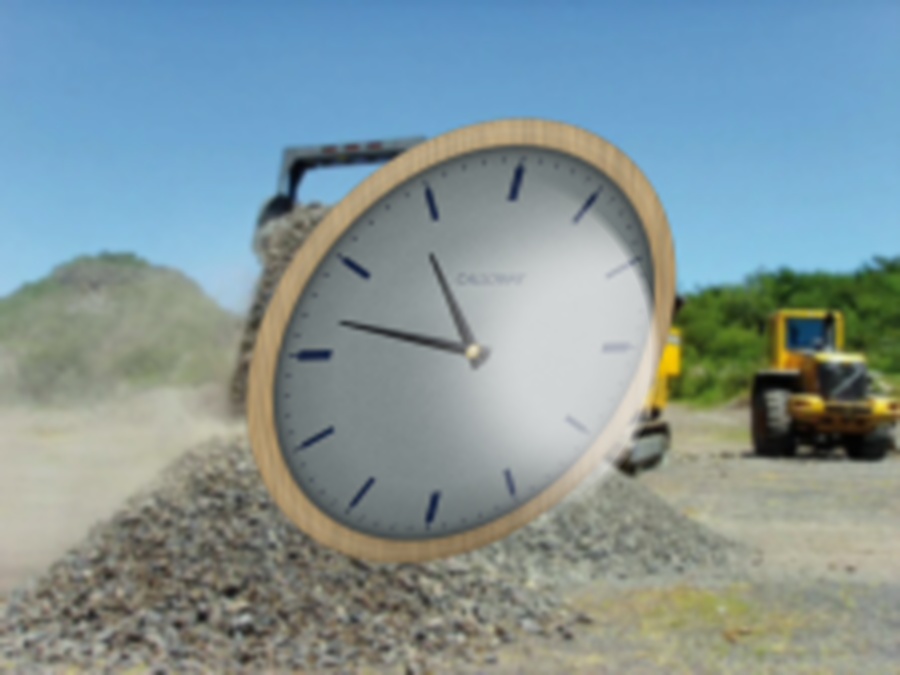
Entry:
10.47
